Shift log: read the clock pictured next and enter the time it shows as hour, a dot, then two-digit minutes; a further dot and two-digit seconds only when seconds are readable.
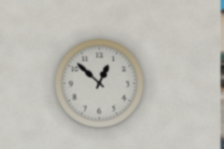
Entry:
12.52
